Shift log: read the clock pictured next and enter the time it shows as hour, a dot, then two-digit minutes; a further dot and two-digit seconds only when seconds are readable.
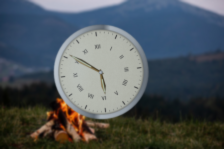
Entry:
5.51
